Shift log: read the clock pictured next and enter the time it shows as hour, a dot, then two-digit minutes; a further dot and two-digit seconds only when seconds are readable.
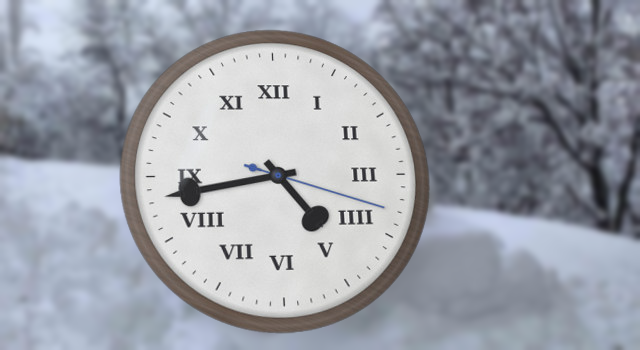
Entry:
4.43.18
